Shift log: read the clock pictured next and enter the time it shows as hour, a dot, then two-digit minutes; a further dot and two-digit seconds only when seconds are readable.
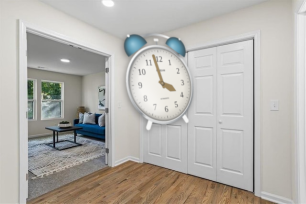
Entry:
3.58
